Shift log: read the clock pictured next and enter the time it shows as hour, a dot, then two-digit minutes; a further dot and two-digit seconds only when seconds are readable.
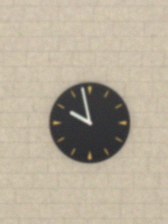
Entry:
9.58
